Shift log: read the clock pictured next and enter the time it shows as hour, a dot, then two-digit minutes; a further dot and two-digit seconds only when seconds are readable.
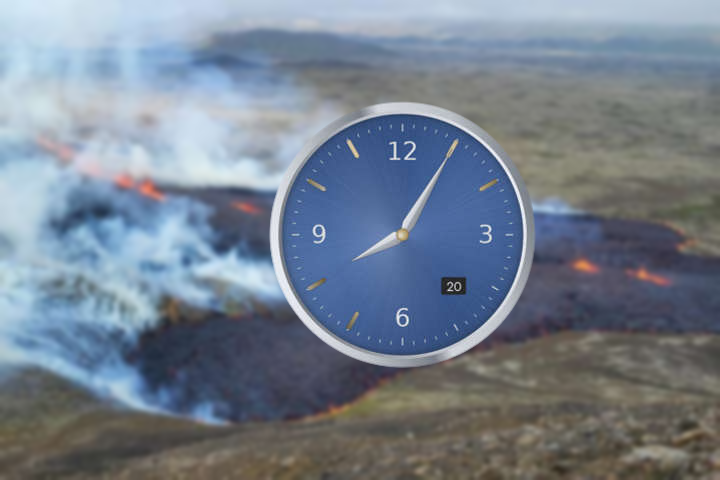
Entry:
8.05
